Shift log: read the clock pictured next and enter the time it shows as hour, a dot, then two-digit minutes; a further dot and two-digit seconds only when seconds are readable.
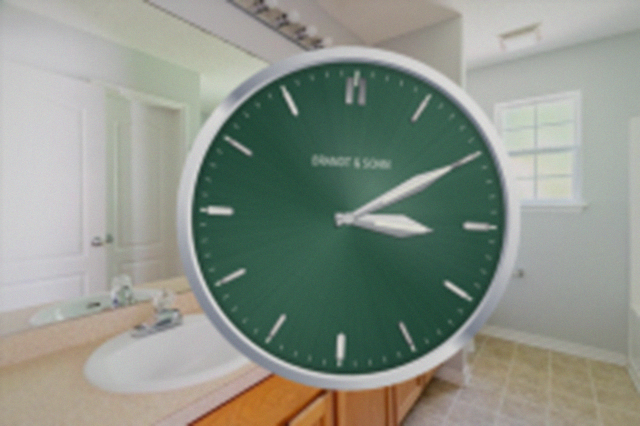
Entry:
3.10
